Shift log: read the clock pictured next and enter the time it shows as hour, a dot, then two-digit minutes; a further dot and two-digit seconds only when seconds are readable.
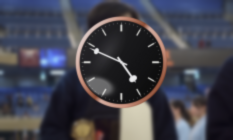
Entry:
4.49
